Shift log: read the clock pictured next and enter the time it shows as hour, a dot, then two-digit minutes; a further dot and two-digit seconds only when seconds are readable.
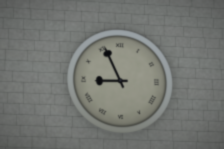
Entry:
8.56
